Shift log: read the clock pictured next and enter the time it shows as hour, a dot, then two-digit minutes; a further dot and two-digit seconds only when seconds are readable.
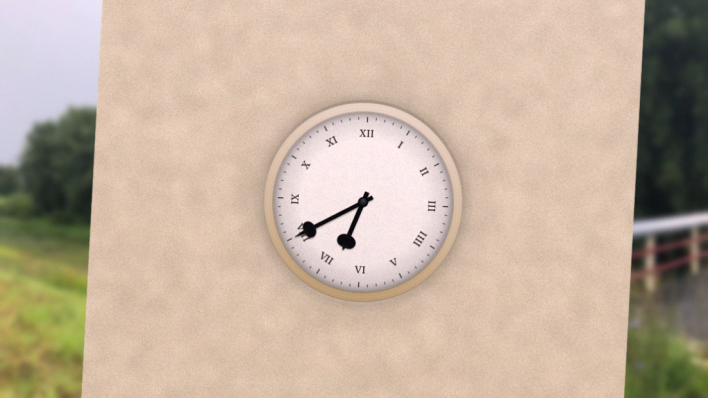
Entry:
6.40
